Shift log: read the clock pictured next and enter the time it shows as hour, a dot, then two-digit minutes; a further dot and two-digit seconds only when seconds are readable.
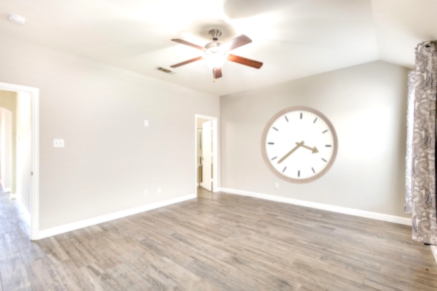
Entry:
3.38
